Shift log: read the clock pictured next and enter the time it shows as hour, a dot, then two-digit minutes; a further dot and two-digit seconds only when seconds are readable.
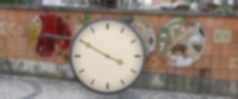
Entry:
3.50
